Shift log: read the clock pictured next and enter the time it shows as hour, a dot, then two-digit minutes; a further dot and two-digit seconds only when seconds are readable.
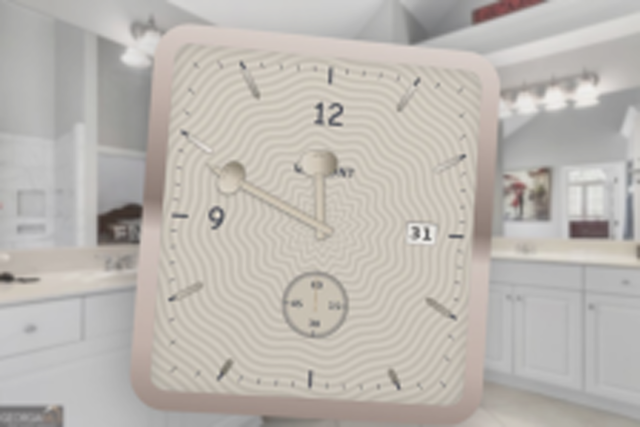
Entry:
11.49
